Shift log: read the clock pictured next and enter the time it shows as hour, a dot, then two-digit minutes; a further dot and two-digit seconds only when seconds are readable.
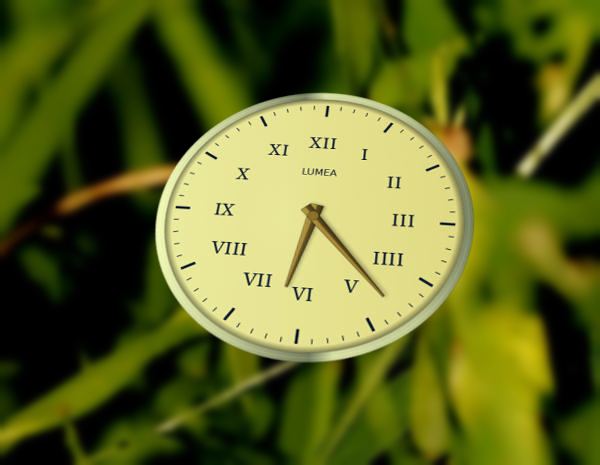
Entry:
6.23
